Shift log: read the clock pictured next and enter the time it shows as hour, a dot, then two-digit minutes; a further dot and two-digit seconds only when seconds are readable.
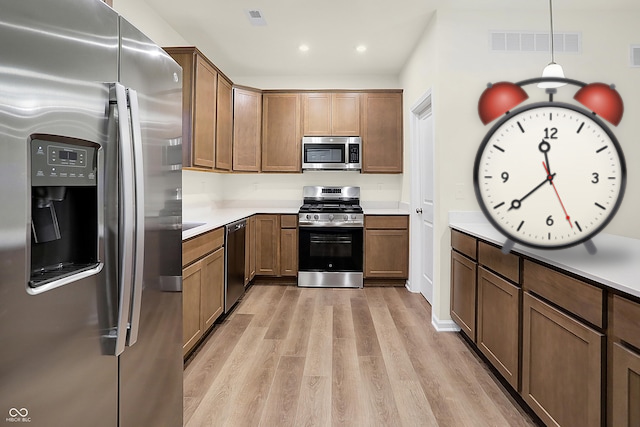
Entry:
11.38.26
